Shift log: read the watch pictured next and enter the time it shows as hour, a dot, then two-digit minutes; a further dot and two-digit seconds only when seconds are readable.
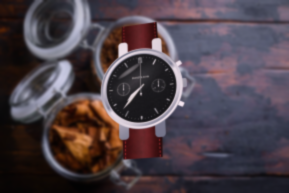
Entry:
7.37
